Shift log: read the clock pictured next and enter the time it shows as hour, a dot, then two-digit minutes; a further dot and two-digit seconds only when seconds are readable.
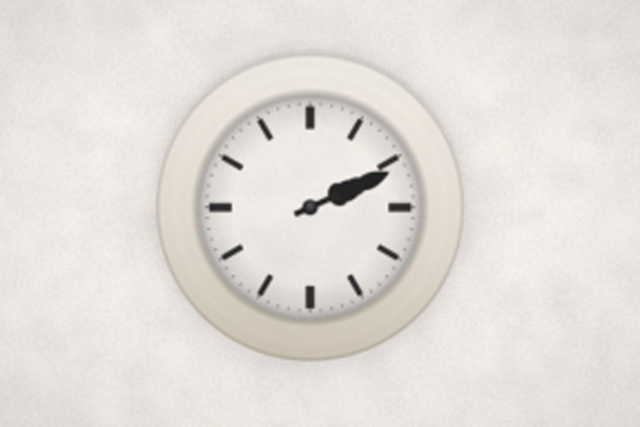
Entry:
2.11
